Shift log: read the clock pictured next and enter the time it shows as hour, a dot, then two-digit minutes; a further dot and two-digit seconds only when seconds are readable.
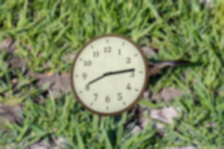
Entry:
8.14
